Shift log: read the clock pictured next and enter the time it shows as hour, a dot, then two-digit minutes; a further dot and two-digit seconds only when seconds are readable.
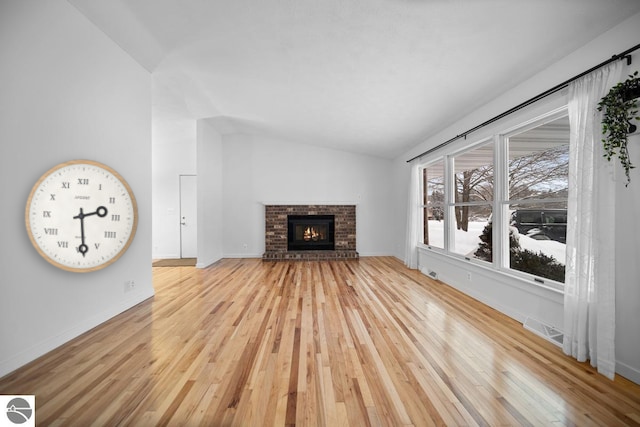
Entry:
2.29
